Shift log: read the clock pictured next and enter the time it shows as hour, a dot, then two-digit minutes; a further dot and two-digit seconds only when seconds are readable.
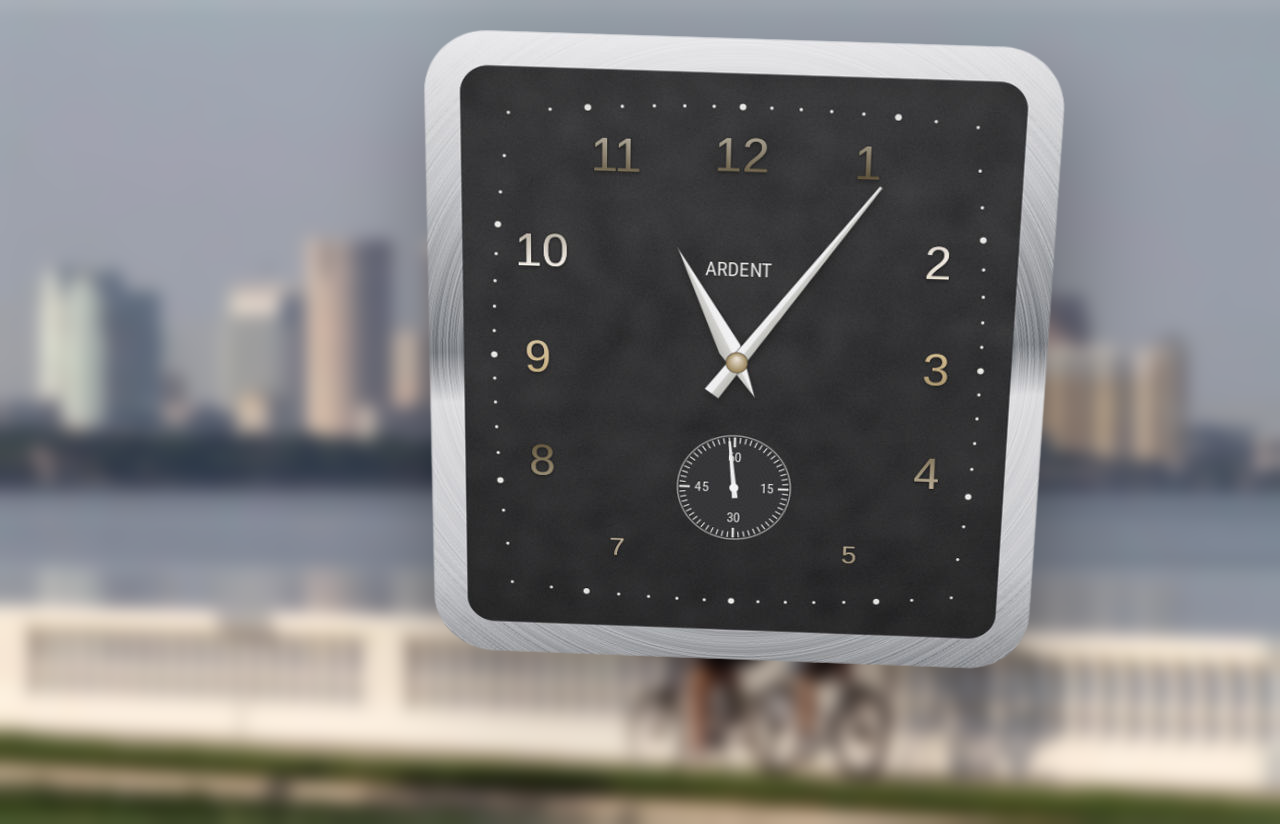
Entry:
11.05.59
